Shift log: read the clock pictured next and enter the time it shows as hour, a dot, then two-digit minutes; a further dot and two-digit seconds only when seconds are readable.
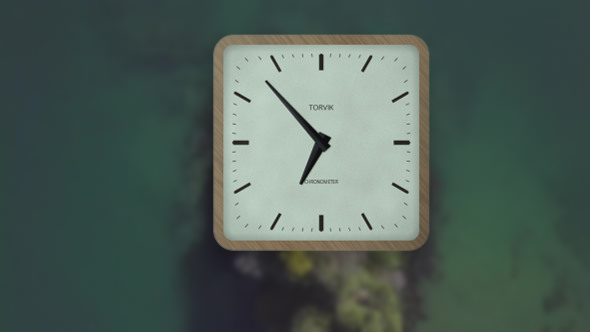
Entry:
6.53
